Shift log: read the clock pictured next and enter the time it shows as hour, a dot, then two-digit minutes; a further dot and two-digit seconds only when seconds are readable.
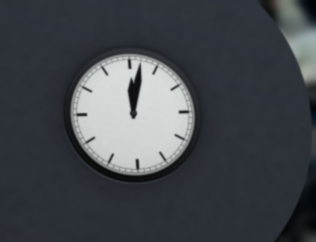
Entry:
12.02
